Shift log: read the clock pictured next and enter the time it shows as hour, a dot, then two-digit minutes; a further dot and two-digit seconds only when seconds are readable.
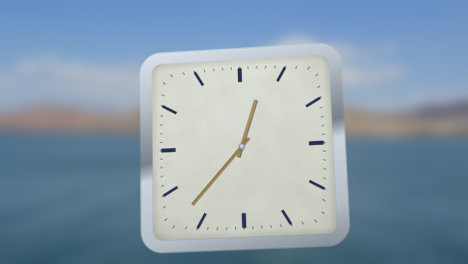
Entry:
12.37
